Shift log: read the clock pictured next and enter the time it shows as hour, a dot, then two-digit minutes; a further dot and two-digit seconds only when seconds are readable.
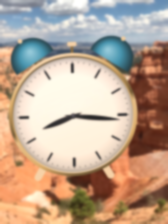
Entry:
8.16
